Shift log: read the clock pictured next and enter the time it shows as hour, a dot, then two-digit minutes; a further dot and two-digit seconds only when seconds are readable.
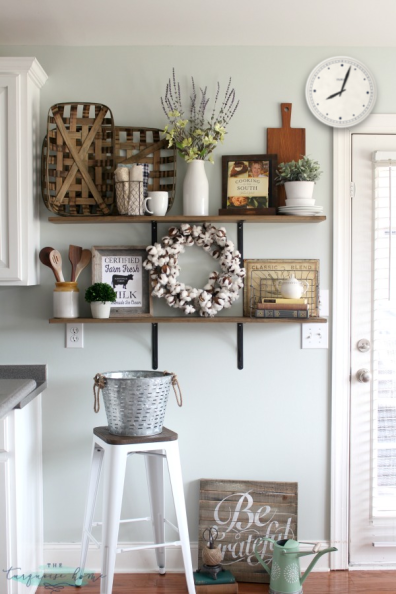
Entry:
8.03
